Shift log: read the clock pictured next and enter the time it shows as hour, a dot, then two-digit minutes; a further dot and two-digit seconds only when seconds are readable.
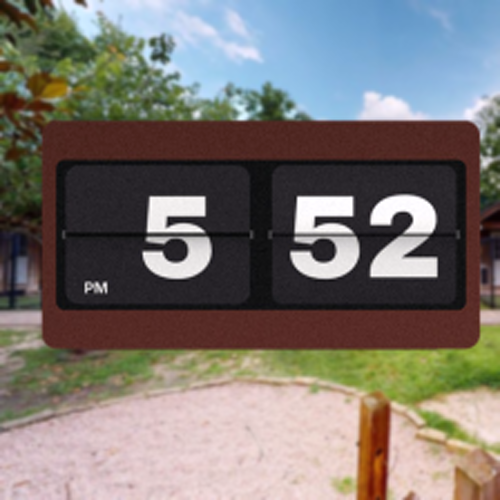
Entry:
5.52
